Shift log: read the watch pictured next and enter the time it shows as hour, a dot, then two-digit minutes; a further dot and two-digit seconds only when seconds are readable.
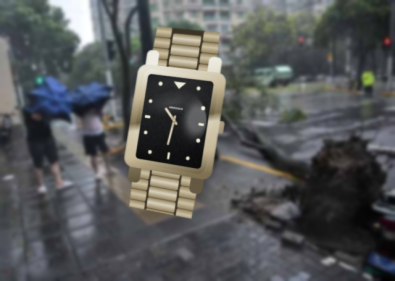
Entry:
10.31
